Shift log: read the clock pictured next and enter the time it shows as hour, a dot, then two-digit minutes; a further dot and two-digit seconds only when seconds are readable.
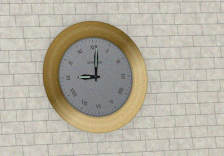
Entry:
9.01
